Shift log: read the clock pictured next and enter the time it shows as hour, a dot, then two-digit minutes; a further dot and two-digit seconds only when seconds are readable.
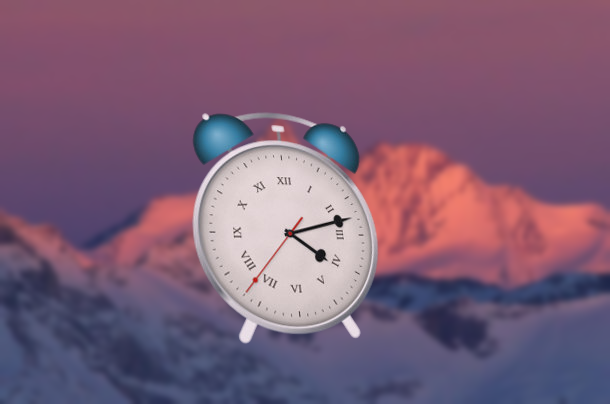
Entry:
4.12.37
